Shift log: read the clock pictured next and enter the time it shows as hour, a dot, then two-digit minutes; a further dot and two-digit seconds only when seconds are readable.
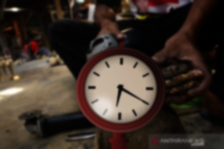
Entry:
6.20
